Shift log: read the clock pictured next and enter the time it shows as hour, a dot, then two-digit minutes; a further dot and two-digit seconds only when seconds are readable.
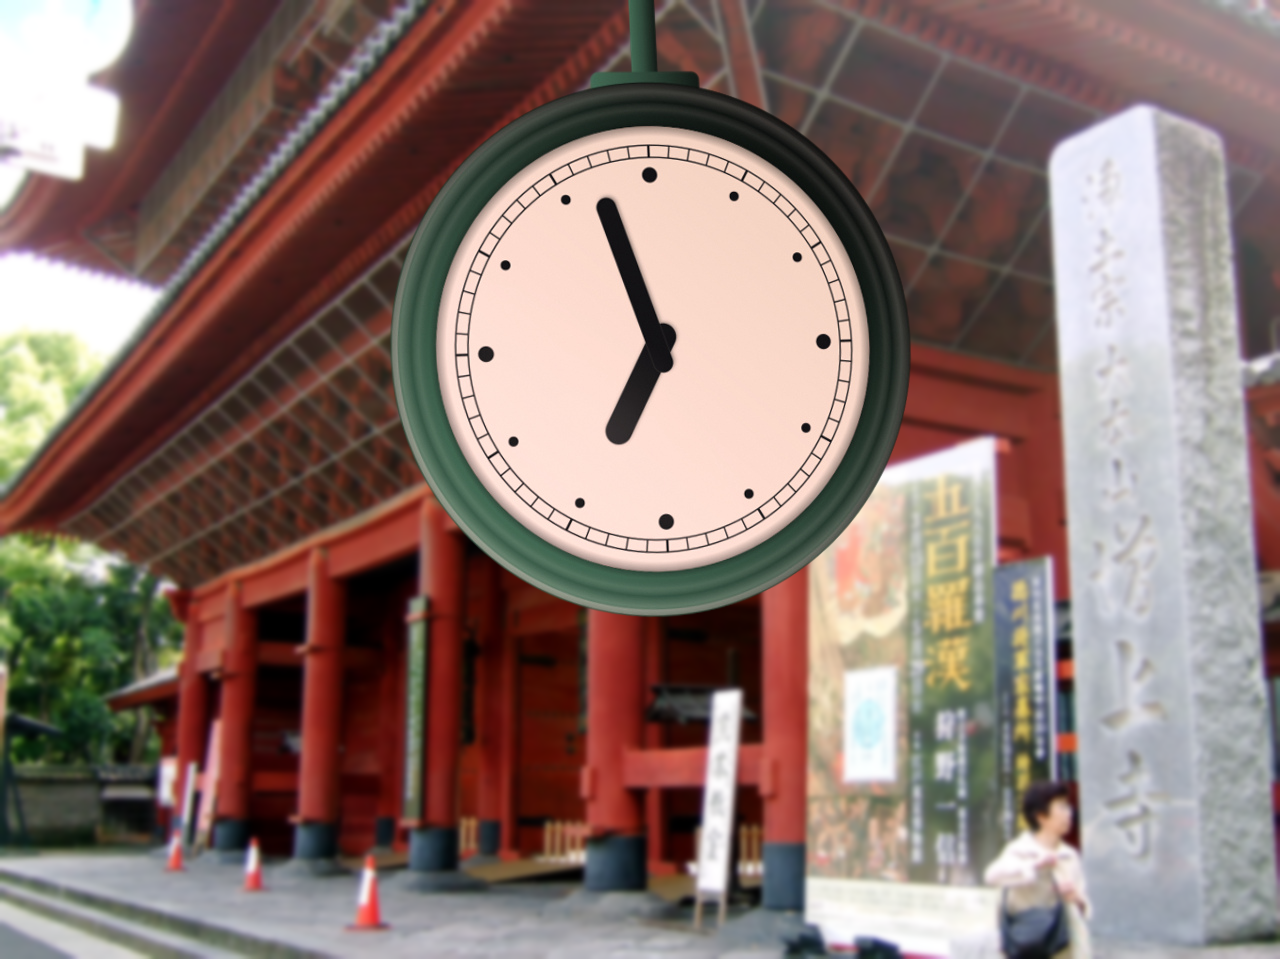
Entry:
6.57
